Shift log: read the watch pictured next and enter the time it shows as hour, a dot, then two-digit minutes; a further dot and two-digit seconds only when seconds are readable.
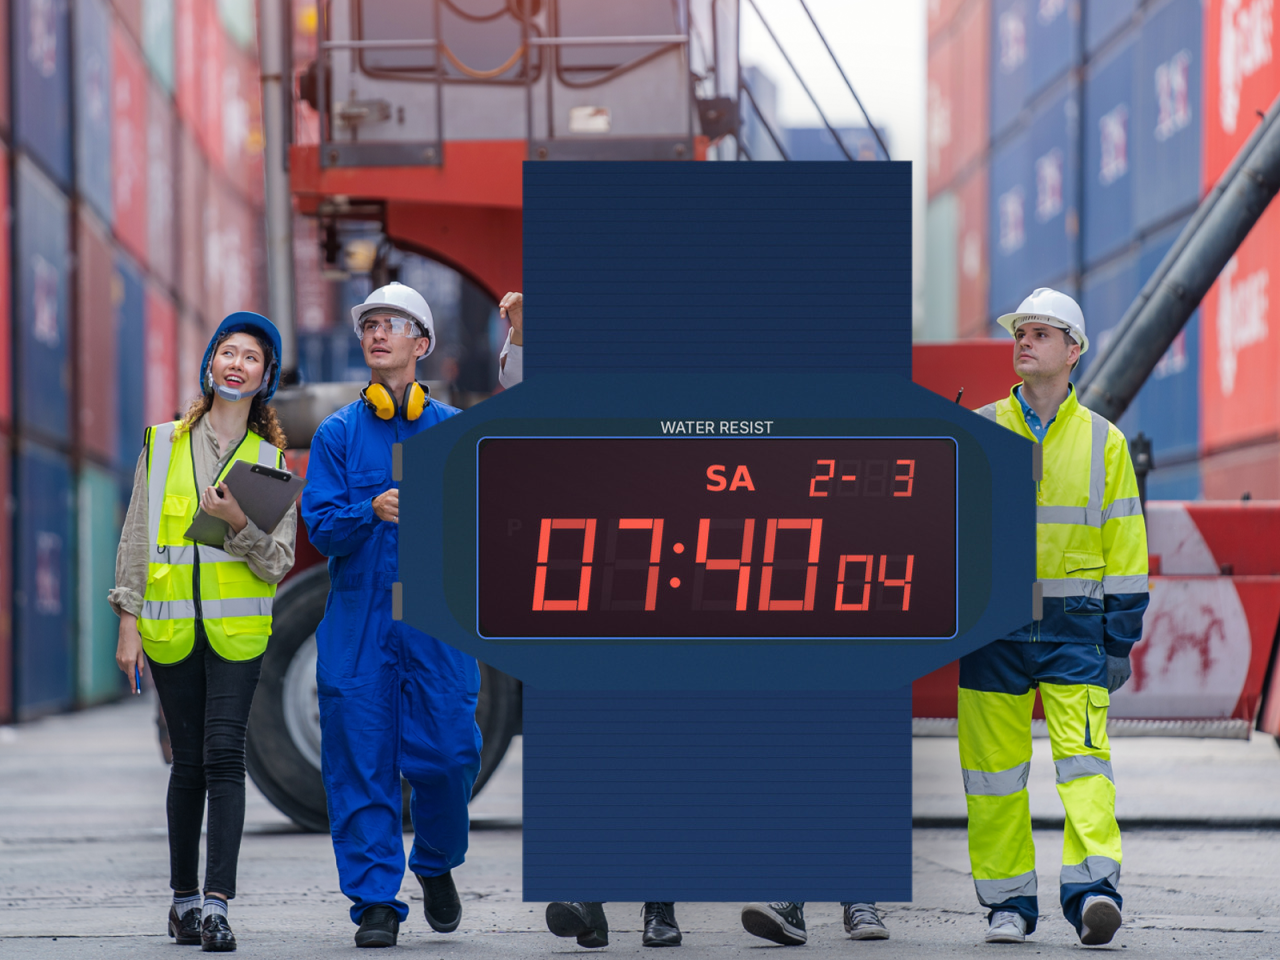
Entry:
7.40.04
